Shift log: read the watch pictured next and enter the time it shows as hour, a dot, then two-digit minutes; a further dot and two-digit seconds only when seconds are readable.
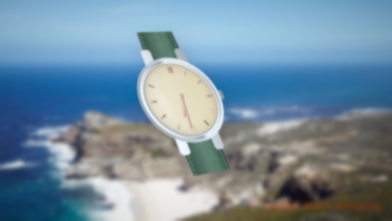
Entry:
6.31
